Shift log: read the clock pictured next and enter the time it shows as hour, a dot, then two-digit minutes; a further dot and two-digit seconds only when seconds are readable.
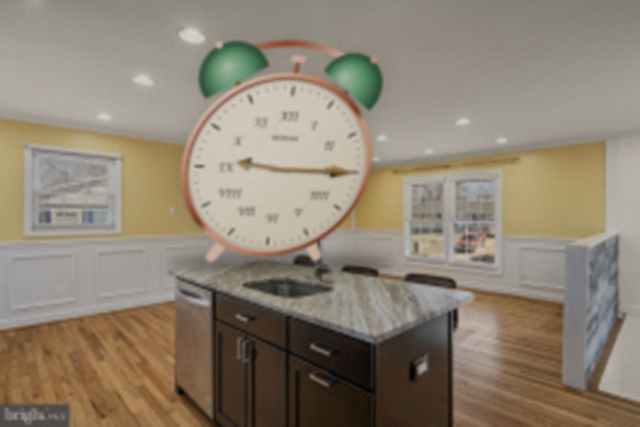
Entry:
9.15
